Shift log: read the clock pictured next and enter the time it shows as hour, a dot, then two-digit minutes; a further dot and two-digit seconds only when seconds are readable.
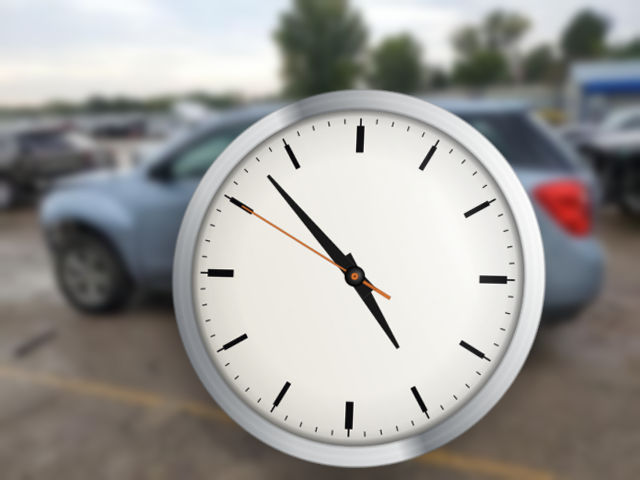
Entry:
4.52.50
